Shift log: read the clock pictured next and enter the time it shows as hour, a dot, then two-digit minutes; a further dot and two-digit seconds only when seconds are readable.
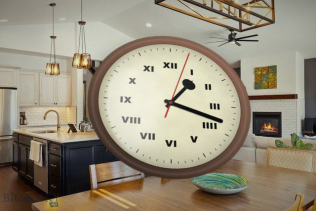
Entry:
1.18.03
